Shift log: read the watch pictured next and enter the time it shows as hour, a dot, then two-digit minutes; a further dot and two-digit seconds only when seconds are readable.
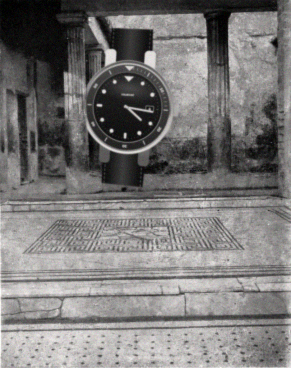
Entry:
4.16
